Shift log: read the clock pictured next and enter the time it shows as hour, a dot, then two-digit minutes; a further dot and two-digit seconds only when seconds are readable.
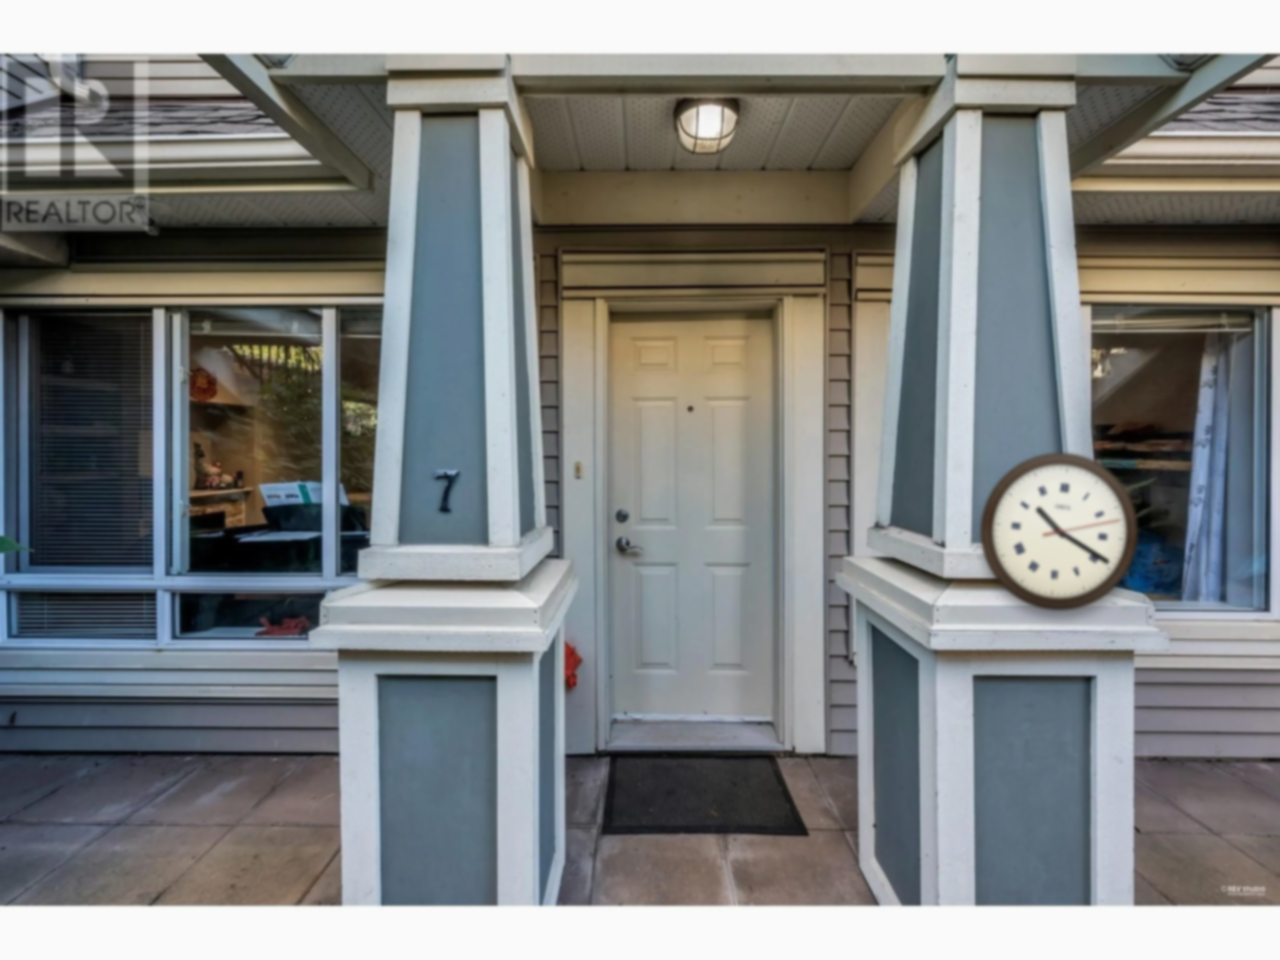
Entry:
10.19.12
